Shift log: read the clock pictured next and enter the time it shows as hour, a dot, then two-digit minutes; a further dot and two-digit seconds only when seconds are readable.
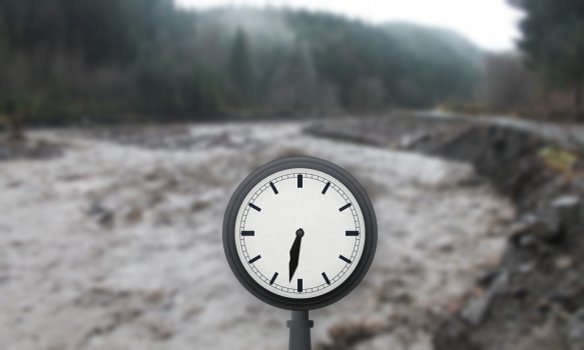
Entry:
6.32
